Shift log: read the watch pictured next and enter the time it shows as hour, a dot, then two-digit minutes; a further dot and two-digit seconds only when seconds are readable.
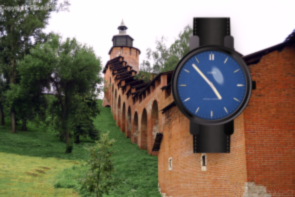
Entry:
4.53
